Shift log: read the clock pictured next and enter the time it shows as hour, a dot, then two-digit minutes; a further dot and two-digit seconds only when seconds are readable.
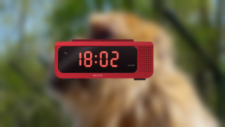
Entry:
18.02
